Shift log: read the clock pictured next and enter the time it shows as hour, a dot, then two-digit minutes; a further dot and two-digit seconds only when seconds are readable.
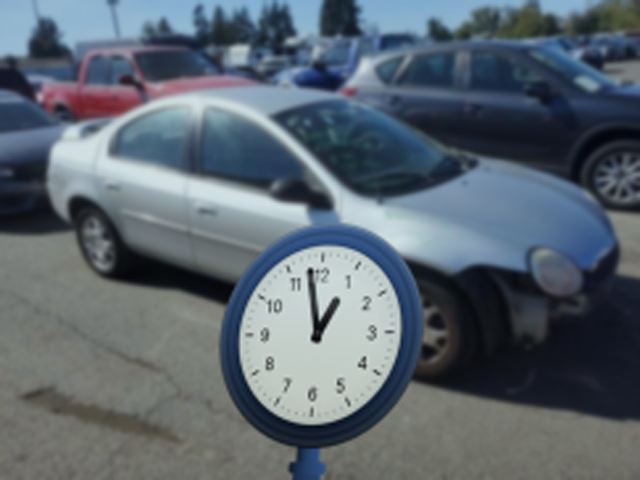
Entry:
12.58
